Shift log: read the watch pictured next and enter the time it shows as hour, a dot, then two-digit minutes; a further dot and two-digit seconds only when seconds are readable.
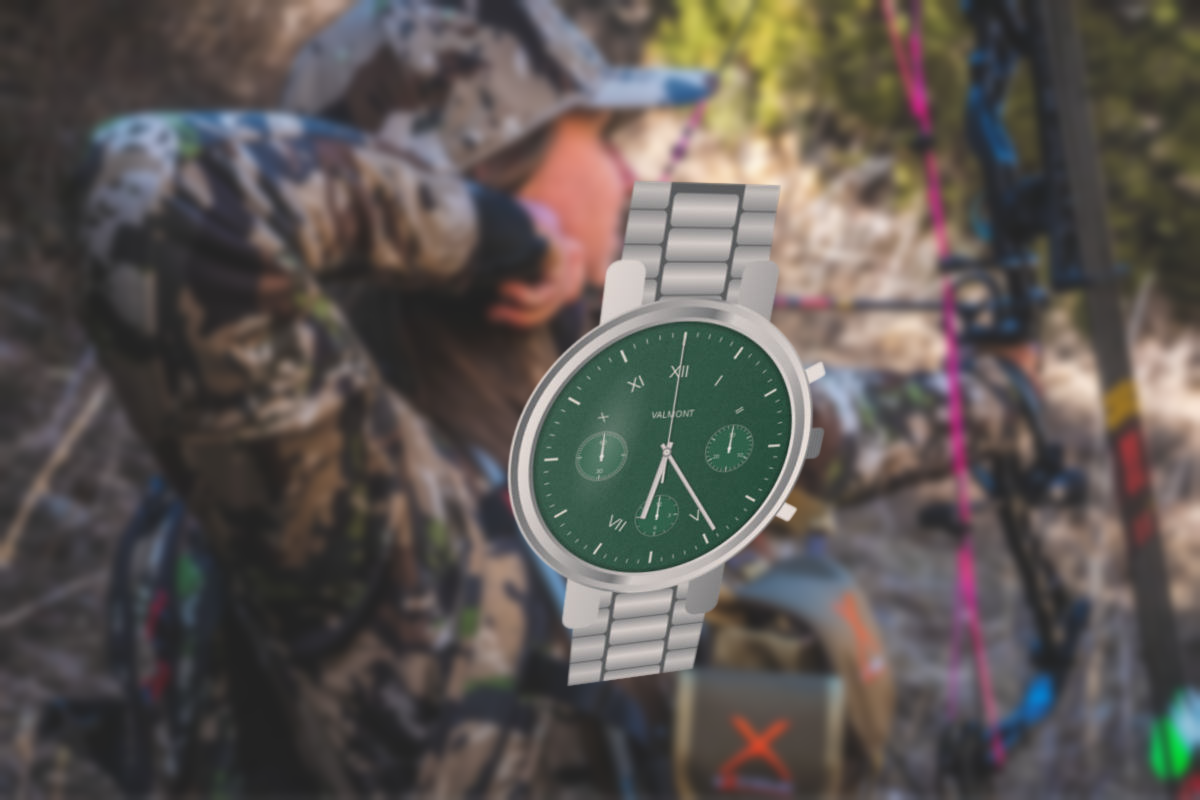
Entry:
6.24
